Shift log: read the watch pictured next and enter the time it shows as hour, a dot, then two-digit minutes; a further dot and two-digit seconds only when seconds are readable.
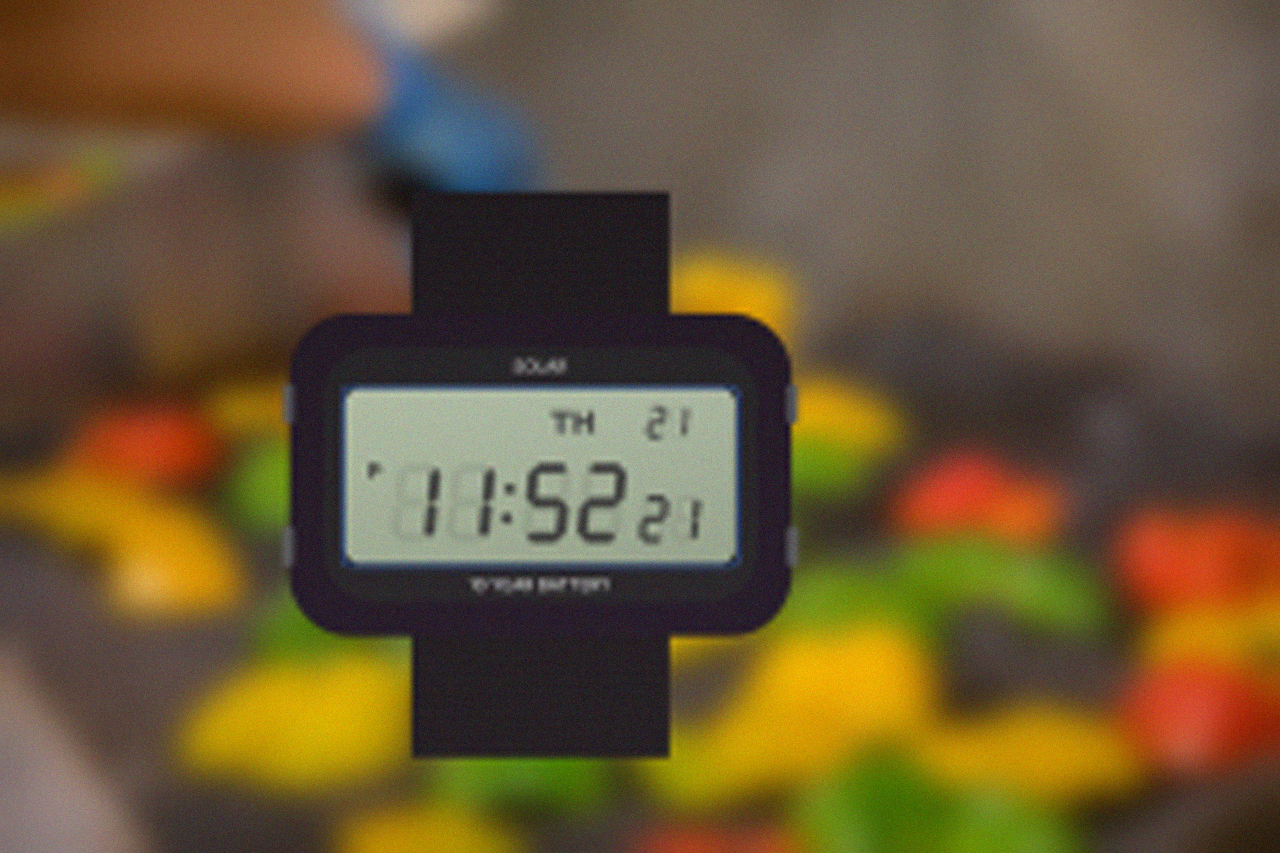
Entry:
11.52.21
